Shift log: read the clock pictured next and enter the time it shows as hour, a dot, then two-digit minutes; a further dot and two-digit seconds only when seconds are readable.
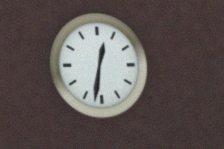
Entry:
12.32
